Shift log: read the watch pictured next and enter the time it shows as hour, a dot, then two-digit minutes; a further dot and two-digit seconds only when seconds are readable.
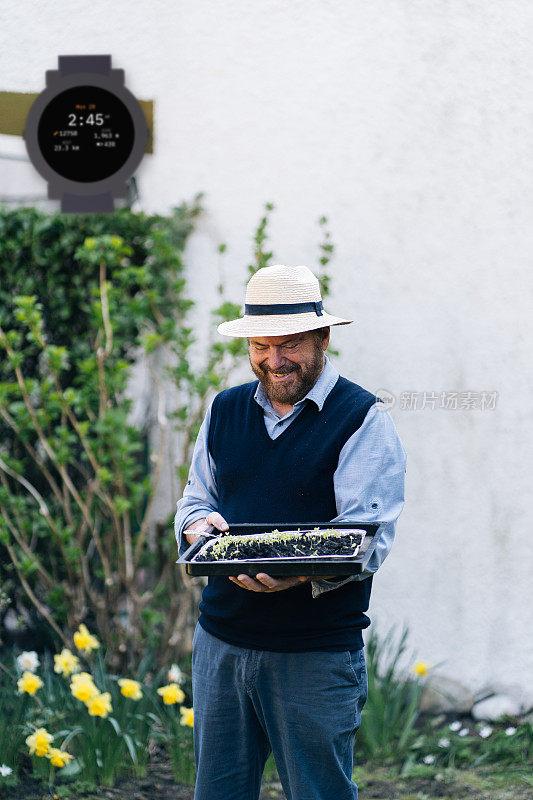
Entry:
2.45
